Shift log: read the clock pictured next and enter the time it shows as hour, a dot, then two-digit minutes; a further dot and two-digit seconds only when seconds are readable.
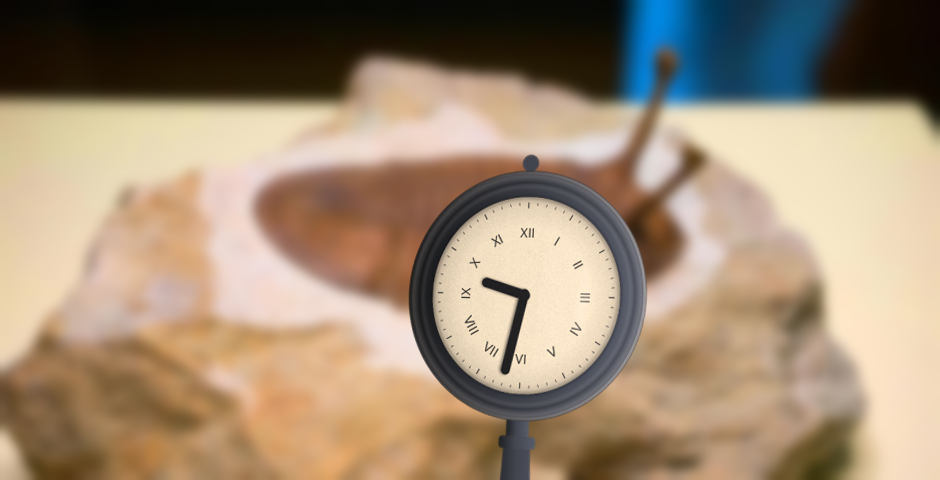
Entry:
9.32
